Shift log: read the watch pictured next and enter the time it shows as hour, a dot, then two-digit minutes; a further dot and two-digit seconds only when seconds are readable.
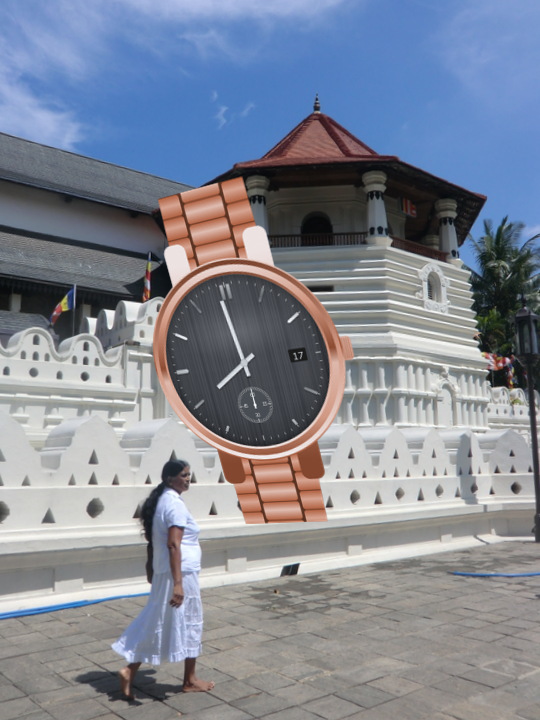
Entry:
7.59
